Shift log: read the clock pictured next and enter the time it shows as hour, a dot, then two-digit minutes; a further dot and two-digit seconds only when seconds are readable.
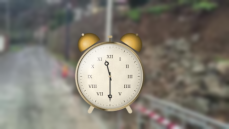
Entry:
11.30
